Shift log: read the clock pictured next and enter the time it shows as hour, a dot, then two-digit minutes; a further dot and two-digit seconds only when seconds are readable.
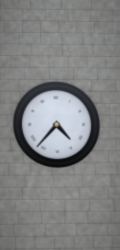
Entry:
4.37
